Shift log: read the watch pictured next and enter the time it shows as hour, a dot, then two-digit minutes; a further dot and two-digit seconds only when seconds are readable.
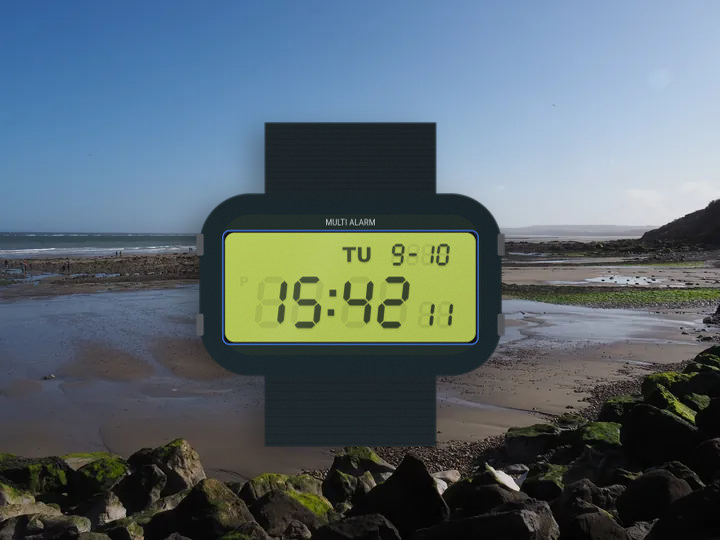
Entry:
15.42.11
